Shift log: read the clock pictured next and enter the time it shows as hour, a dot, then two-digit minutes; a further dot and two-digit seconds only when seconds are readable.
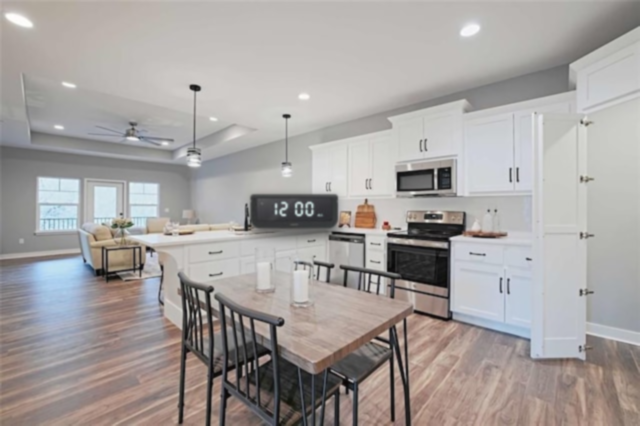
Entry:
12.00
